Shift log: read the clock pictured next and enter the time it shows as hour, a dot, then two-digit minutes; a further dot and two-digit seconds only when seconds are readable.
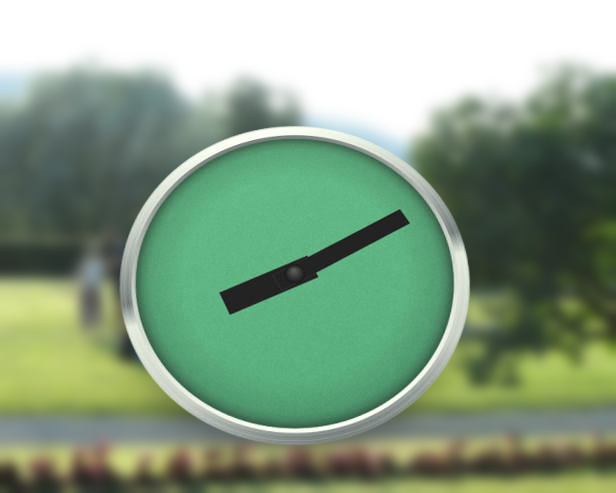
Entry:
8.10
